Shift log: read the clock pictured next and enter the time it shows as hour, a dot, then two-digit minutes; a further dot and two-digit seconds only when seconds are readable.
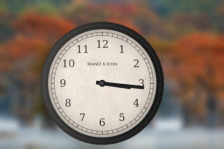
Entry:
3.16
